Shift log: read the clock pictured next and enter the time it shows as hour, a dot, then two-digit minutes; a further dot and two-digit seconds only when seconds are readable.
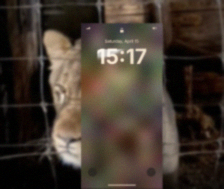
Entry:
15.17
